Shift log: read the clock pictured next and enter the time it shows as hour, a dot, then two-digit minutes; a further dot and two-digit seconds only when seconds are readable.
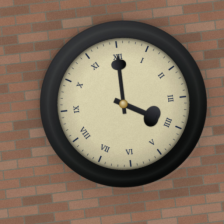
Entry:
4.00
